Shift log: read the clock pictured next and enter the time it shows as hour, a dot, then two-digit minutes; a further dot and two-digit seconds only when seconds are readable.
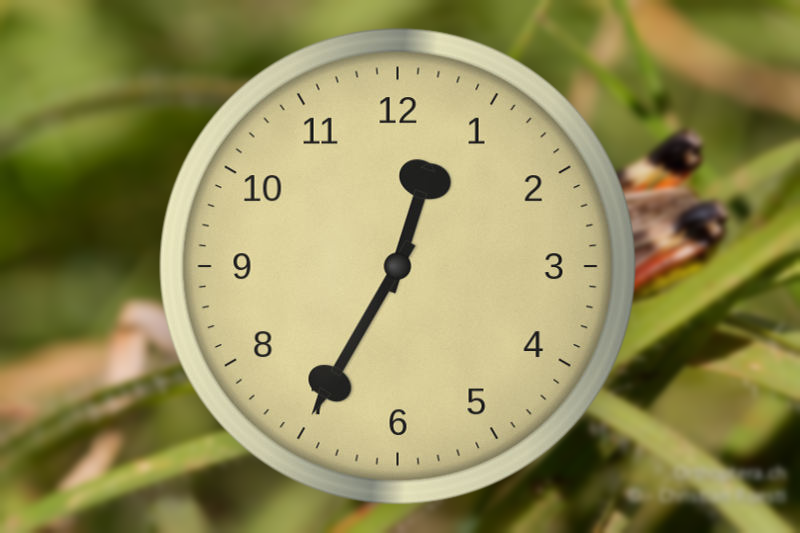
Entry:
12.35
